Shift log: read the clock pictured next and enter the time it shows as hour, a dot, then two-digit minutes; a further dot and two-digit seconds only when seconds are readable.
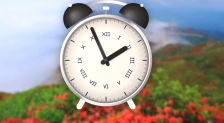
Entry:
1.56
